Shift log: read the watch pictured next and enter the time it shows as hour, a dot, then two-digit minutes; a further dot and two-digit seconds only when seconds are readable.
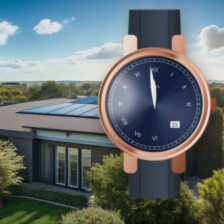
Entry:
11.59
